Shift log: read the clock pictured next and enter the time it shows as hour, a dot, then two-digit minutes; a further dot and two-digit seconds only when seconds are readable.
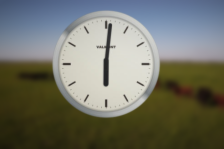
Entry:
6.01
